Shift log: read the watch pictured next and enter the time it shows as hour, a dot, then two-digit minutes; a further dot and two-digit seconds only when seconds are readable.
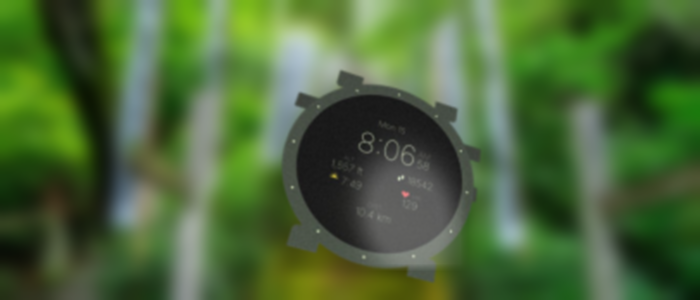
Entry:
8.06
